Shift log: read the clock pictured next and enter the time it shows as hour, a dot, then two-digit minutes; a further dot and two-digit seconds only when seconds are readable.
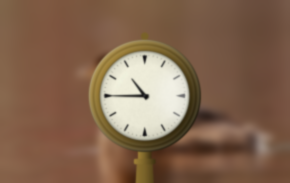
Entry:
10.45
